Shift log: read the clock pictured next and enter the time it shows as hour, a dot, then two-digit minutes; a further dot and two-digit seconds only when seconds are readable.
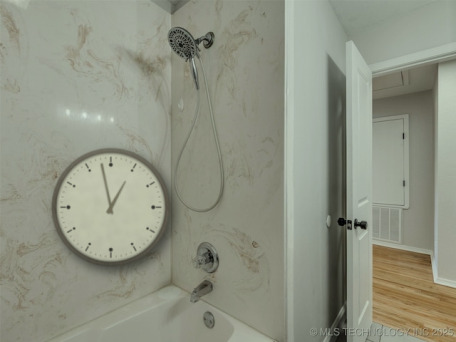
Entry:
12.58
